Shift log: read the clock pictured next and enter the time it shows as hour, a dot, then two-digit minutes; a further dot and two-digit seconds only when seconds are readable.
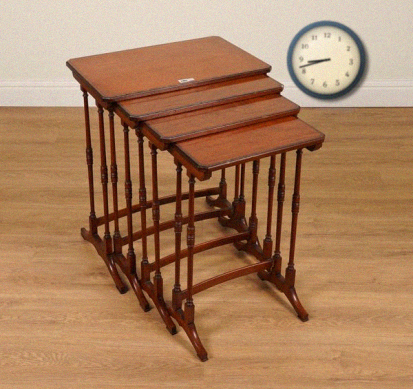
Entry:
8.42
